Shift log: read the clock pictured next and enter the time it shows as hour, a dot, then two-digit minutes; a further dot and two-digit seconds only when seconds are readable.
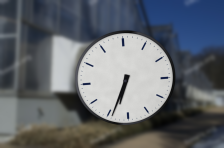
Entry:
6.34
